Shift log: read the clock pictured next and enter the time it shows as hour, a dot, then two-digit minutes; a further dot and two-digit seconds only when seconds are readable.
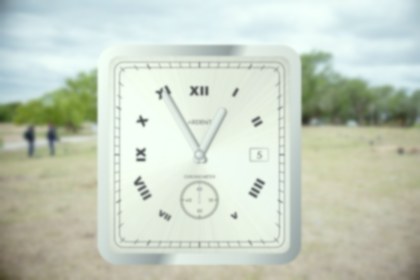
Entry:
12.55
